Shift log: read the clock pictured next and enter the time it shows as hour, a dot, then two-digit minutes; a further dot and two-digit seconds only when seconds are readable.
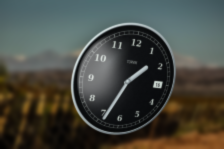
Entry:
1.34
